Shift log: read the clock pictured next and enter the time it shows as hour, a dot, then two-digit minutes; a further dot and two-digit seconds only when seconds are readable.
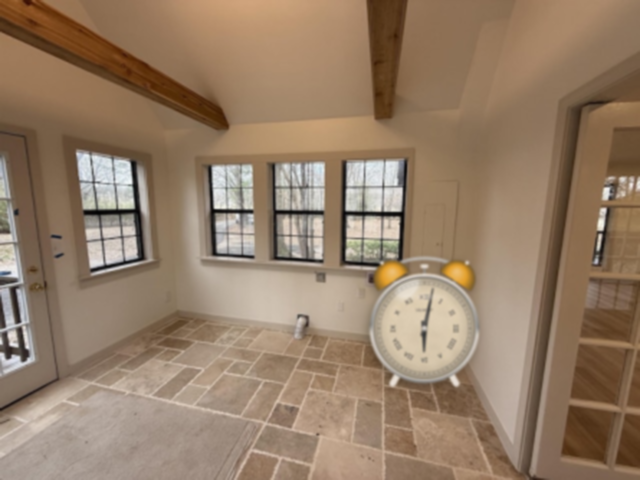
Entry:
6.02
